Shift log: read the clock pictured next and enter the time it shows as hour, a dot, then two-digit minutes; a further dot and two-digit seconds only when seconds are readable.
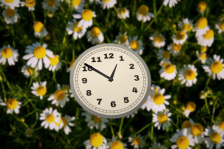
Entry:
12.51
